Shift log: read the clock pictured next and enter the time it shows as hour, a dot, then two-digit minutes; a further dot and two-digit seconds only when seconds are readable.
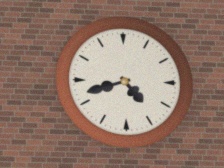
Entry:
4.42
